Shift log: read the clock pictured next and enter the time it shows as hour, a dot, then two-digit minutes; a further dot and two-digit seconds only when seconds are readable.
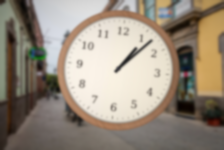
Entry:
1.07
